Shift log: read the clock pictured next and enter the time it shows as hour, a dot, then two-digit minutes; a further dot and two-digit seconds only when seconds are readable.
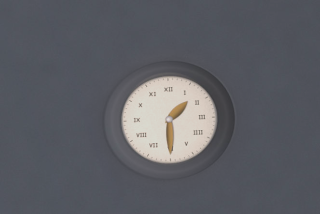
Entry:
1.30
